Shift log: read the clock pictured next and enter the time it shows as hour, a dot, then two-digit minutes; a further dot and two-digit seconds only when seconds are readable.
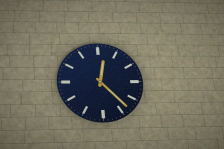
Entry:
12.23
